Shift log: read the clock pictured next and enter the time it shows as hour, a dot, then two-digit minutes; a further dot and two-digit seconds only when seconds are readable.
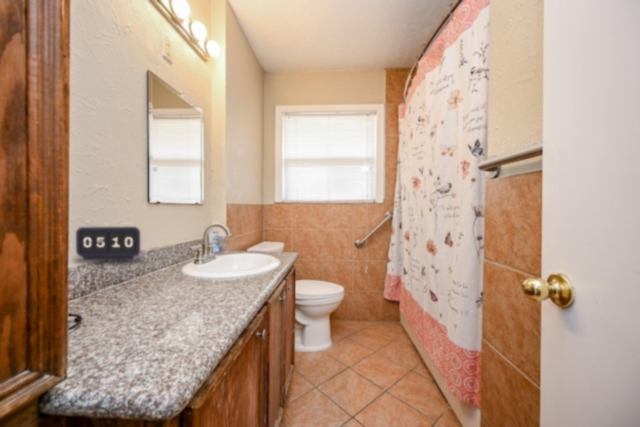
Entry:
5.10
